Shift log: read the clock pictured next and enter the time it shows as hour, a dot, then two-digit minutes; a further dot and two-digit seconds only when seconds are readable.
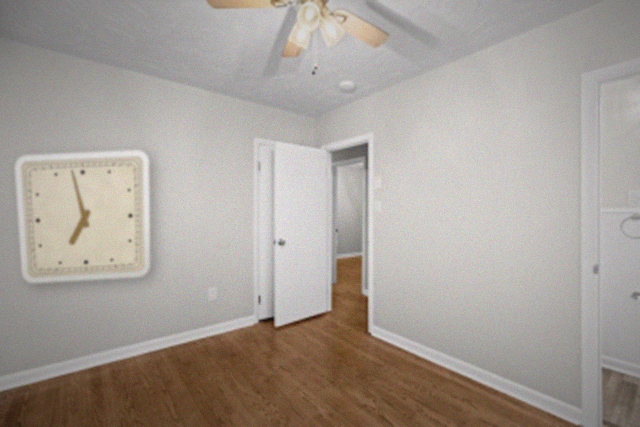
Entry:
6.58
